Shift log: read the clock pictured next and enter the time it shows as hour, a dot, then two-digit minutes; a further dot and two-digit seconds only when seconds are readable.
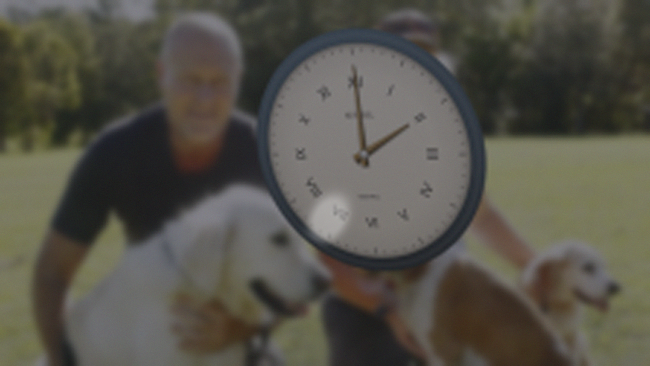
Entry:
2.00
